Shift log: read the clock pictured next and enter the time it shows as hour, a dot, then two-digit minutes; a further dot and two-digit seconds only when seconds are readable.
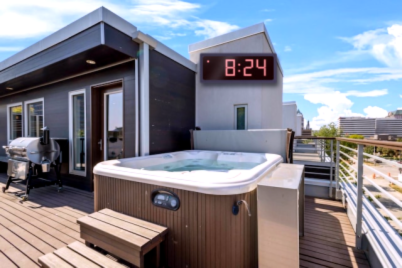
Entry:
8.24
